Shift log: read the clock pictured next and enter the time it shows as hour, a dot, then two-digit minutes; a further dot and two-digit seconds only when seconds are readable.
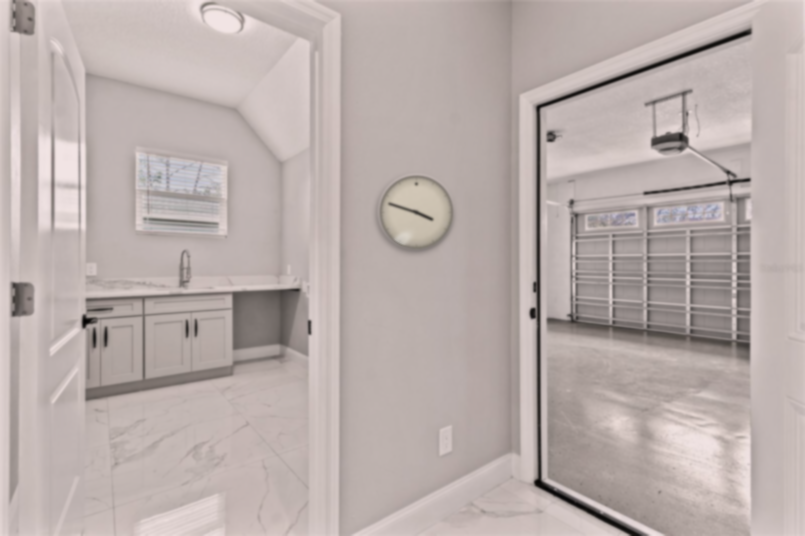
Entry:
3.48
